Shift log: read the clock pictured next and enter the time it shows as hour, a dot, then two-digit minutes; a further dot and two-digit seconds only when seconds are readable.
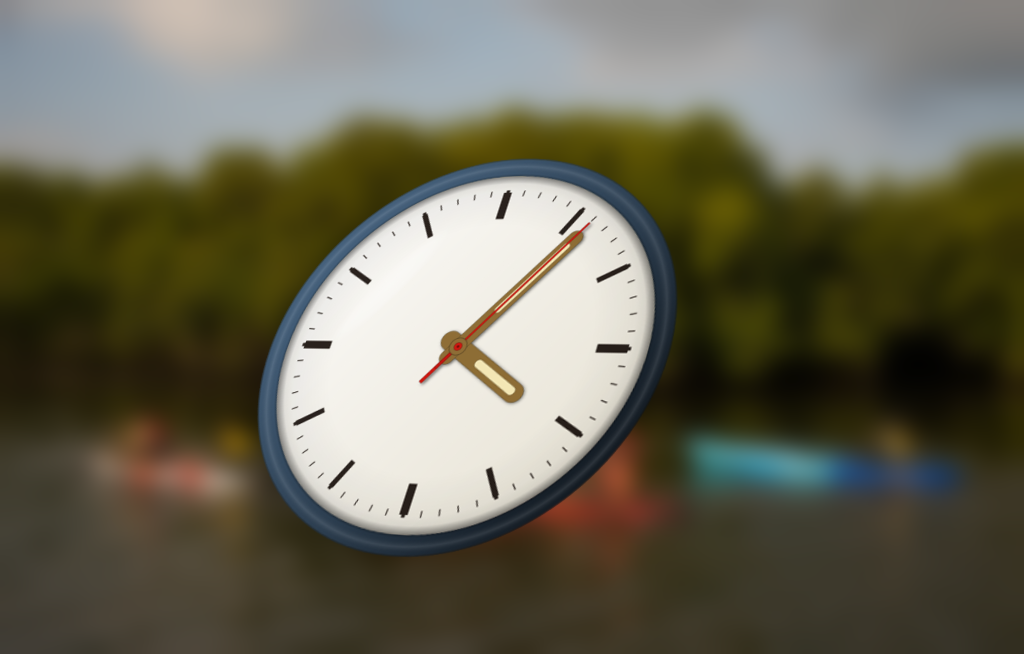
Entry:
4.06.06
